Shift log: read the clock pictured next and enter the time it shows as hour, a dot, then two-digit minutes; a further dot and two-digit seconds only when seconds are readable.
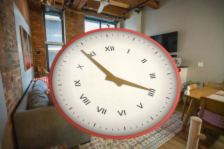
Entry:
3.54
